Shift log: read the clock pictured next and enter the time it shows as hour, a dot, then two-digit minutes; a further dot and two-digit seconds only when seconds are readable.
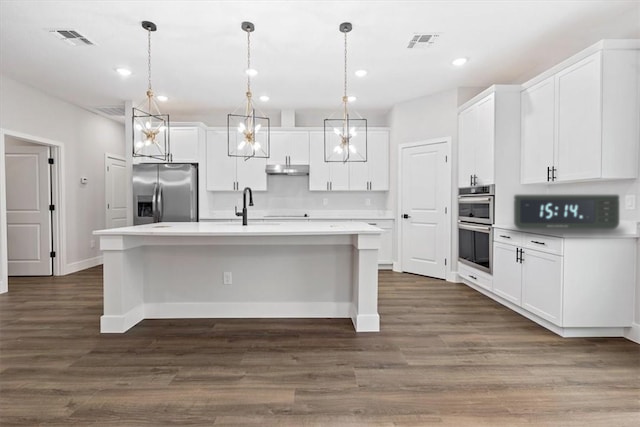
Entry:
15.14
